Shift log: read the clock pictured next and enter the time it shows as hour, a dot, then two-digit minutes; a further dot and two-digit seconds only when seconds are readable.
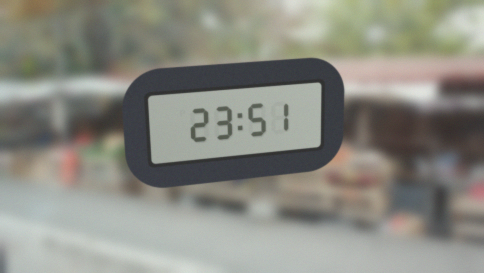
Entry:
23.51
